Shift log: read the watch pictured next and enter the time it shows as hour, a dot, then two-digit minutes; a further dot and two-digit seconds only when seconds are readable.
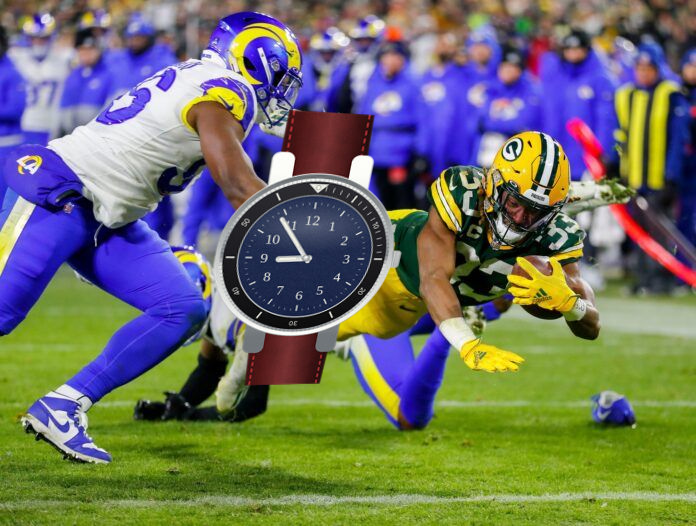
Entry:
8.54
